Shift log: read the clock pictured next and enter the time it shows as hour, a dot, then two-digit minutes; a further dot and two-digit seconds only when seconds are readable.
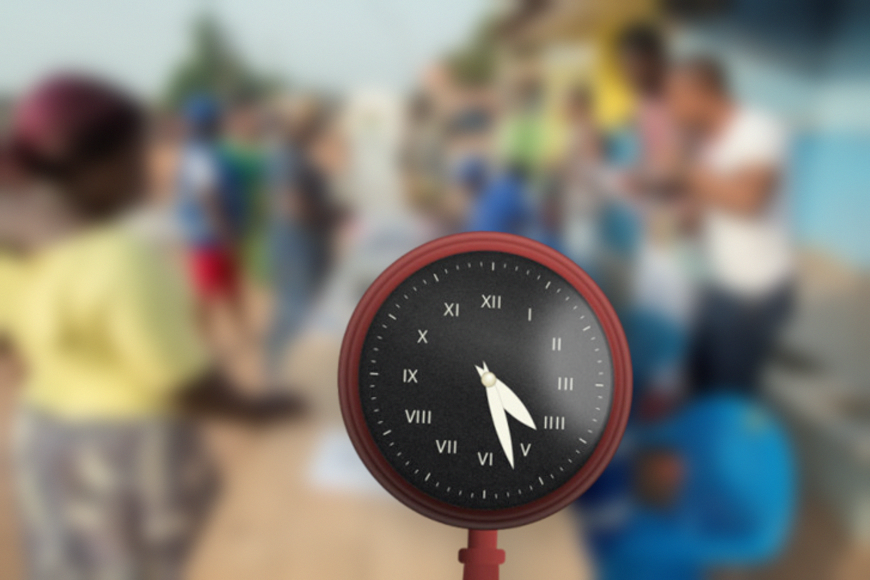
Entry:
4.27
